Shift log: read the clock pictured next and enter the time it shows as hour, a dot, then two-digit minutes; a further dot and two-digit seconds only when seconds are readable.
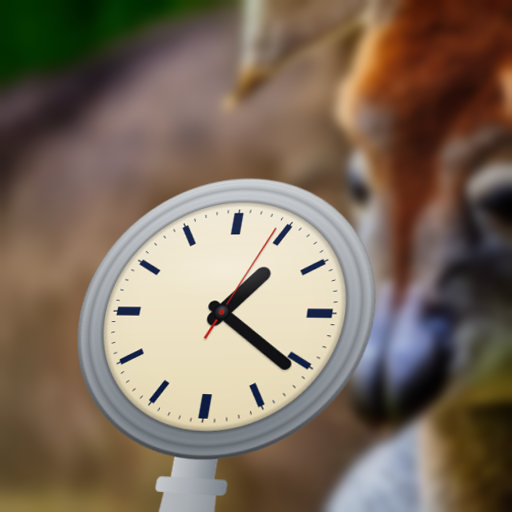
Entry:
1.21.04
